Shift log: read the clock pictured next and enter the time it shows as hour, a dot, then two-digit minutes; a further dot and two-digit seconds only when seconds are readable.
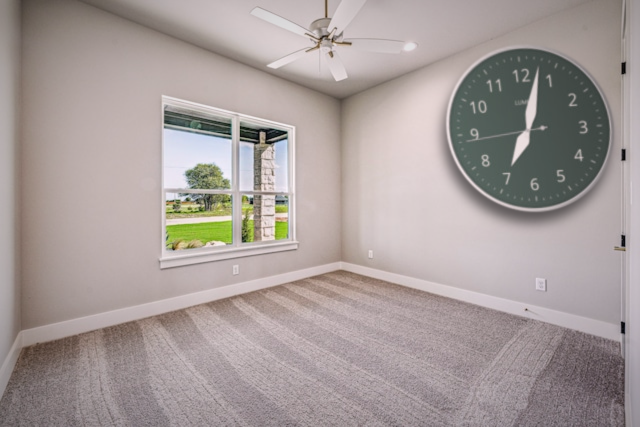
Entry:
7.02.44
